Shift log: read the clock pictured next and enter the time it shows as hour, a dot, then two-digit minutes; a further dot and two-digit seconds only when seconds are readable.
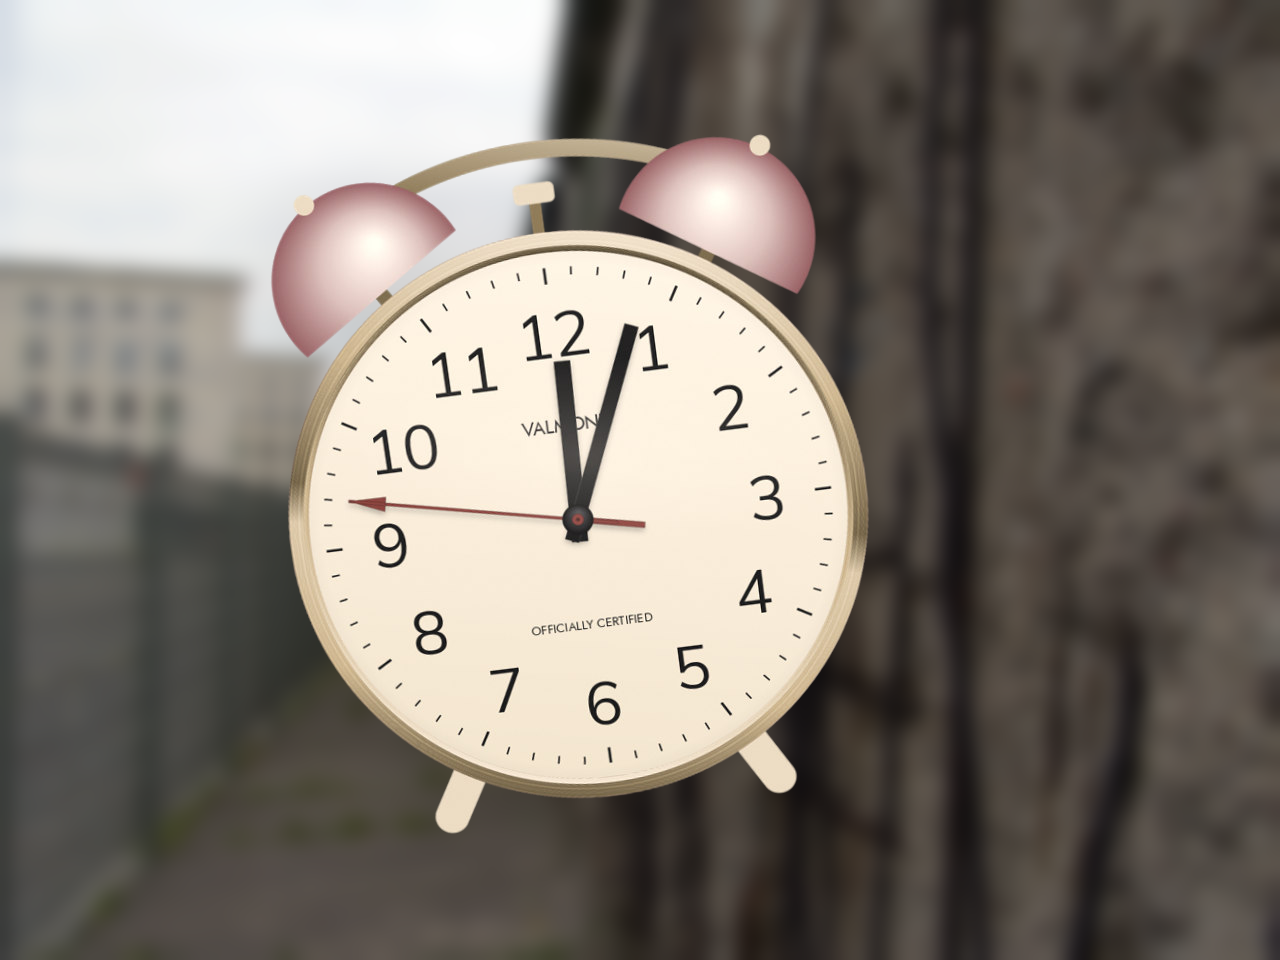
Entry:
12.03.47
